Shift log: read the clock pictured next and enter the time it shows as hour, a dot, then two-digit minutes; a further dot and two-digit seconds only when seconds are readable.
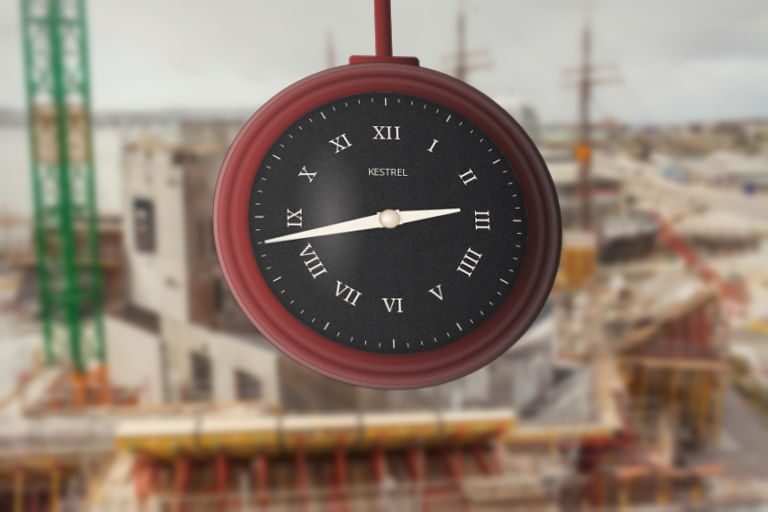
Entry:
2.43
